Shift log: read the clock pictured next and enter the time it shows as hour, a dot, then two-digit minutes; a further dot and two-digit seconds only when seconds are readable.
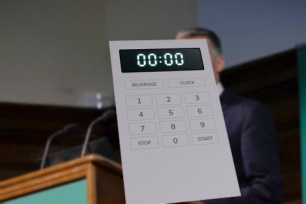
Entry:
0.00
